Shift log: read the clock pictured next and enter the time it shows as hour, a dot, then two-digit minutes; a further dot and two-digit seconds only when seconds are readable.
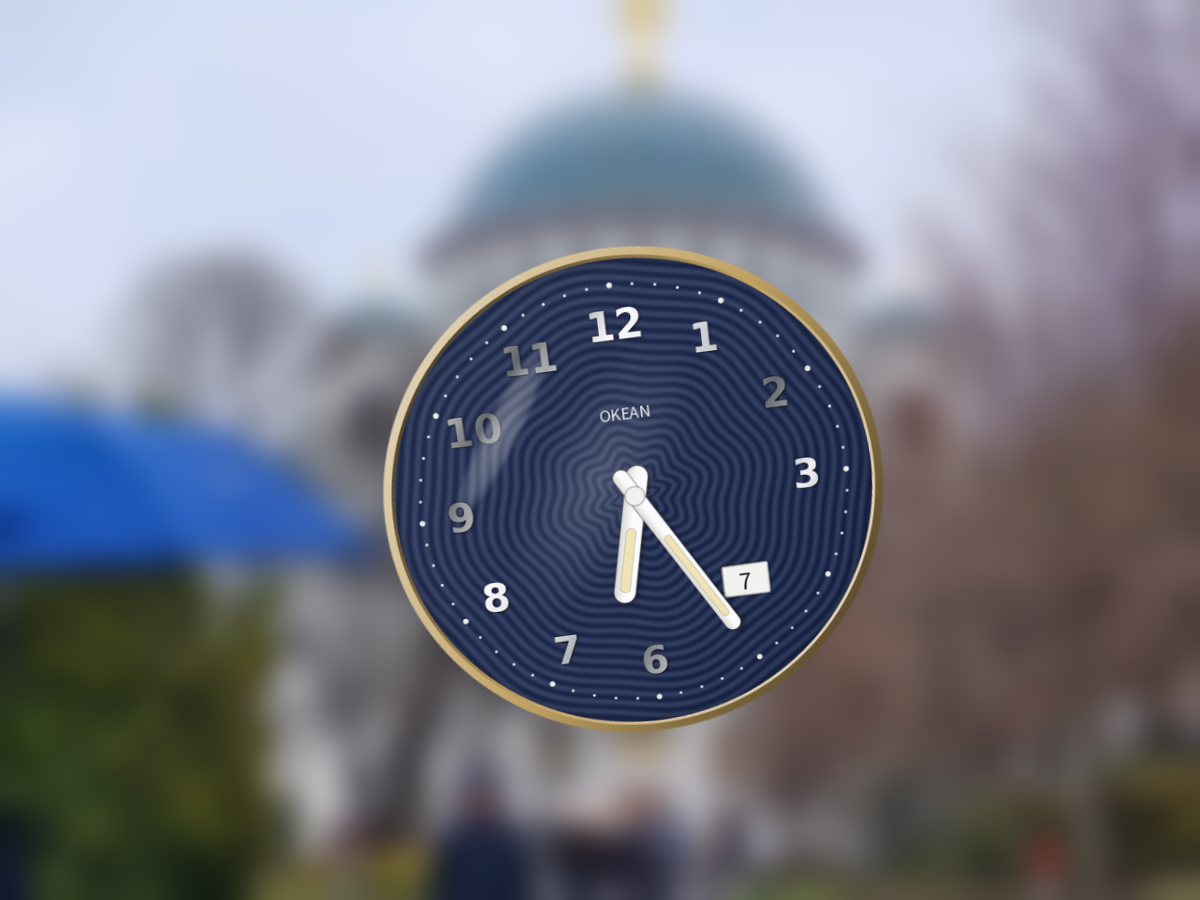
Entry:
6.25
